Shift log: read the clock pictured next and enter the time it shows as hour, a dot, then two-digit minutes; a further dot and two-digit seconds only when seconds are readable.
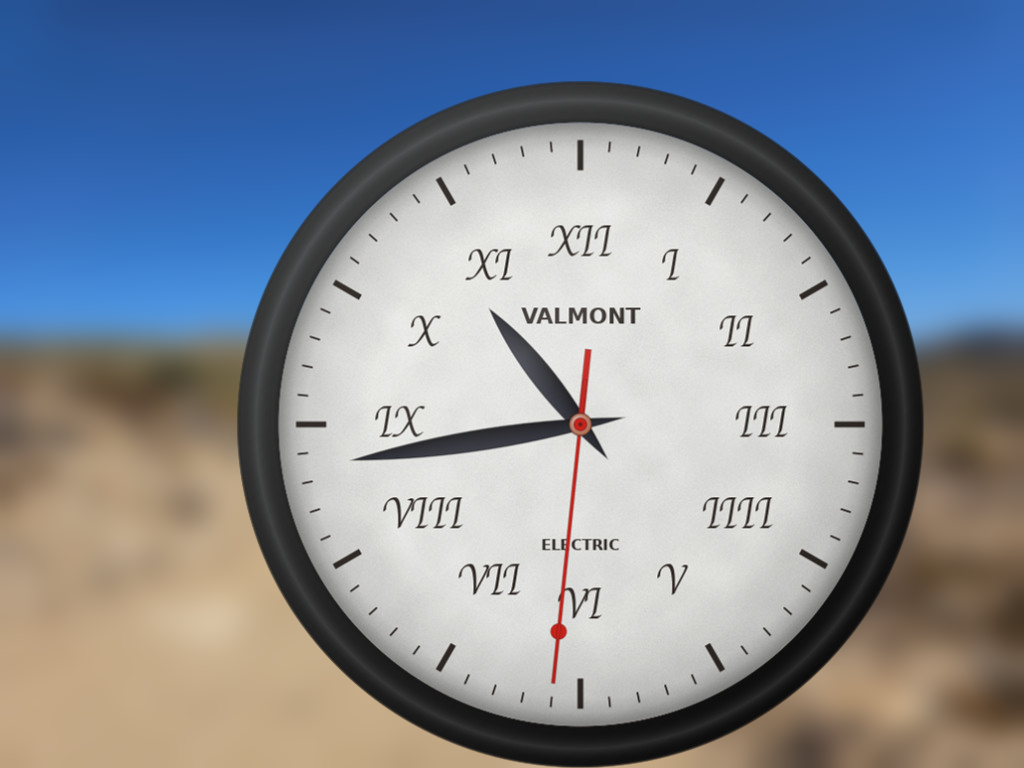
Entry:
10.43.31
